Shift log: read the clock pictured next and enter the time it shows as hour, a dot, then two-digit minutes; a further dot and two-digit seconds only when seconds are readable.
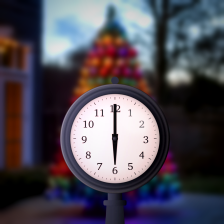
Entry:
6.00
